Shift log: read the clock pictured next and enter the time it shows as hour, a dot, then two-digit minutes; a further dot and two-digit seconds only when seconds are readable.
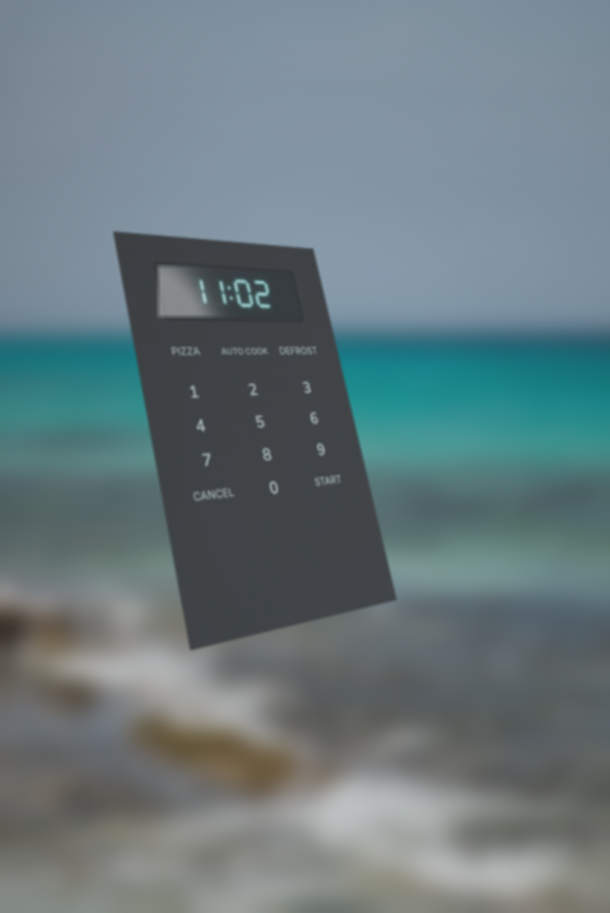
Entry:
11.02
